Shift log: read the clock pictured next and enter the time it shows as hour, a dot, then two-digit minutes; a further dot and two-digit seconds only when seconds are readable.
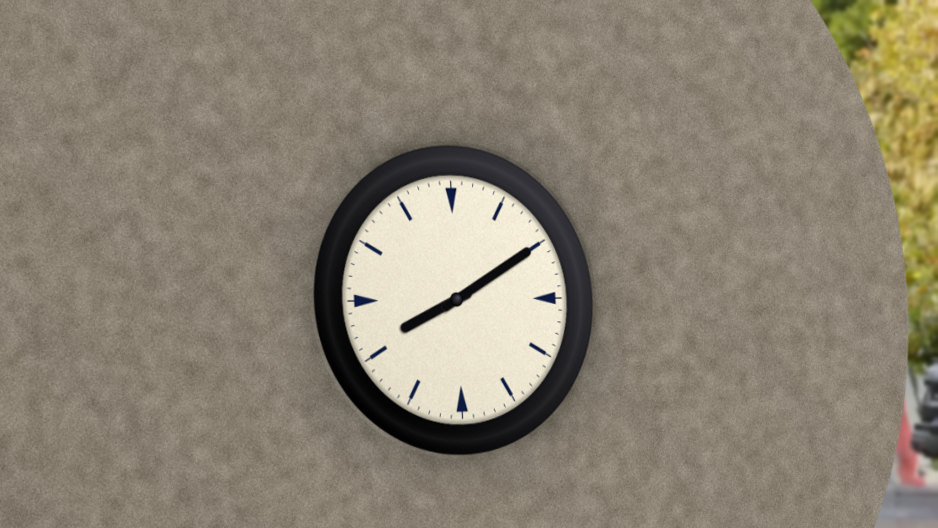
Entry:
8.10
